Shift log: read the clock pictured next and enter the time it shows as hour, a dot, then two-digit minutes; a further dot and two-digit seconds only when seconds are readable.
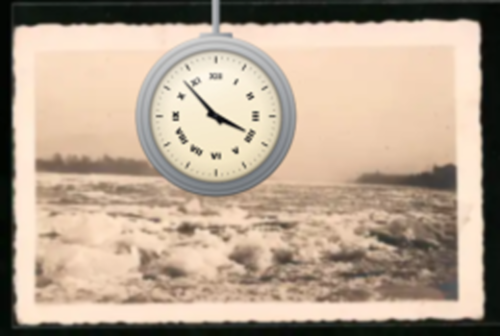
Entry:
3.53
